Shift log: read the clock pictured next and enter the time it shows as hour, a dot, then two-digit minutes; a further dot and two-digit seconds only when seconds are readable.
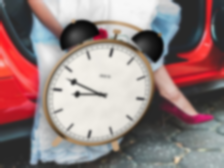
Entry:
8.48
